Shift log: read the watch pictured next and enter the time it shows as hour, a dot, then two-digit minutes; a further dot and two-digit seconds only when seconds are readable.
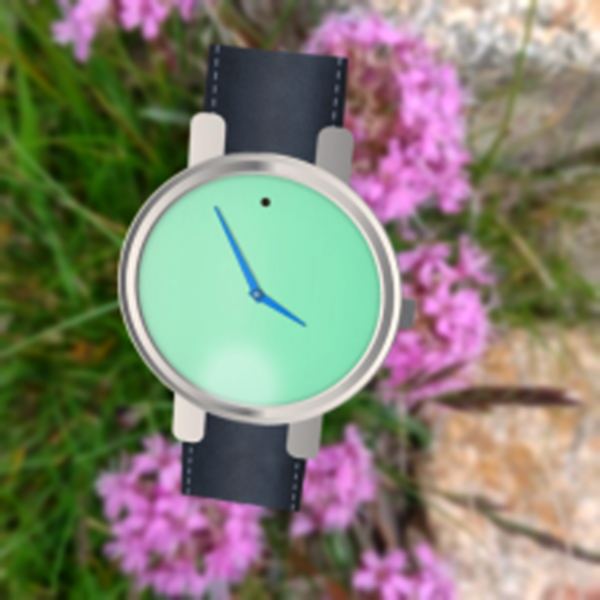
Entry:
3.55
